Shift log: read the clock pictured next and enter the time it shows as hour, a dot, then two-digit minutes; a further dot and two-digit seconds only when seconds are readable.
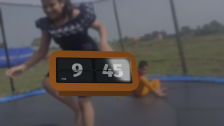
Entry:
9.45
